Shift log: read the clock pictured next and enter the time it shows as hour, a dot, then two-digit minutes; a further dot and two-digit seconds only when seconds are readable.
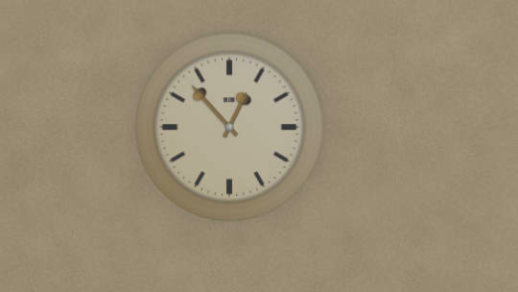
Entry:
12.53
